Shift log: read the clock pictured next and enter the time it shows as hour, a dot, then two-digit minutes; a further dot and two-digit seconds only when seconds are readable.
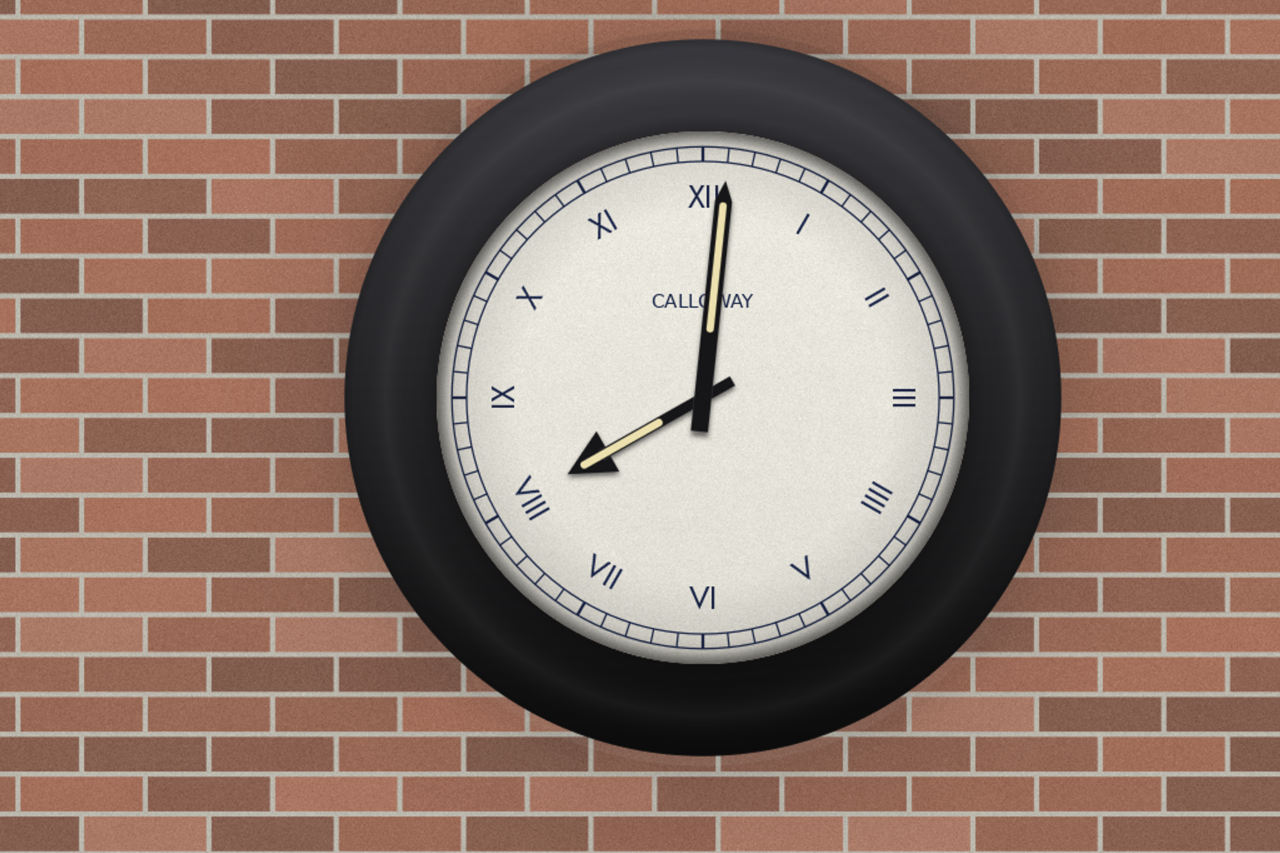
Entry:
8.01
